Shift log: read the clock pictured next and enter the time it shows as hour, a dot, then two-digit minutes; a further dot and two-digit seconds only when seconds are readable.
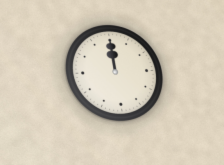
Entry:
12.00
